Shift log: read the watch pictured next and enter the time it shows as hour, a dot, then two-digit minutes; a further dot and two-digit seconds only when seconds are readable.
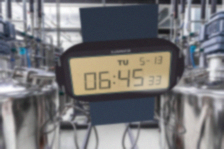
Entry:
6.45
